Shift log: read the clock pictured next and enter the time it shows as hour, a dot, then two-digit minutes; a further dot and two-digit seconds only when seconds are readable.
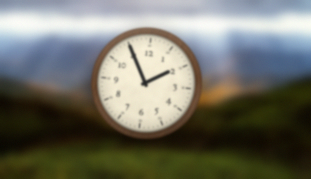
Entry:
1.55
